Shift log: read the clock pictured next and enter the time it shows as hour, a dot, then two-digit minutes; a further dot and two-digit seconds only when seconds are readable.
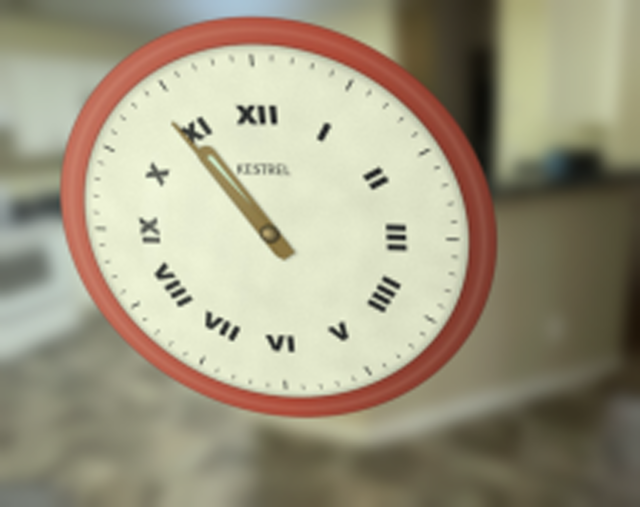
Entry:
10.54
